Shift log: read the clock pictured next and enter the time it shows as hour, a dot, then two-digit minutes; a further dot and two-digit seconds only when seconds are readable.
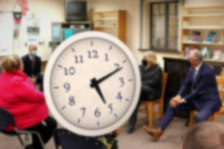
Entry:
5.11
